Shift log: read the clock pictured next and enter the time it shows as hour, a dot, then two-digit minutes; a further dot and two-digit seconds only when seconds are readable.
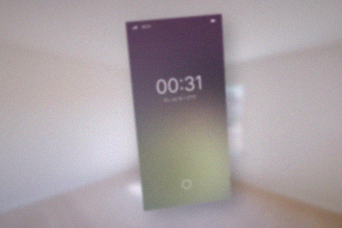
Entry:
0.31
